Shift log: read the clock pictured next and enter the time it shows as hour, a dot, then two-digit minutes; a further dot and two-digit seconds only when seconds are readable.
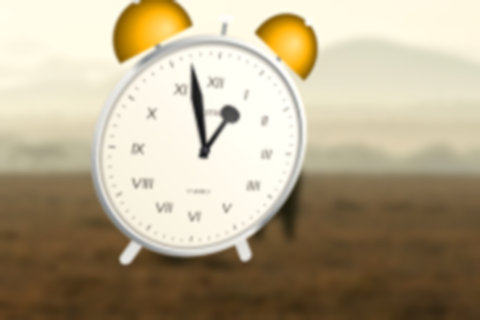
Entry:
12.57
